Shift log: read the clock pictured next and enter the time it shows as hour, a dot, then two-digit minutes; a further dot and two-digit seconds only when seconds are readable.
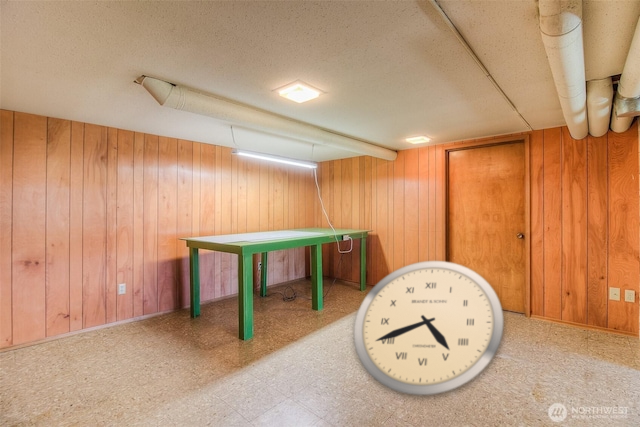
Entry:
4.41
